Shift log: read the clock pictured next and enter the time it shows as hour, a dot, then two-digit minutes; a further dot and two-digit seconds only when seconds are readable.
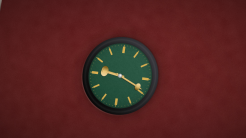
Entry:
9.19
